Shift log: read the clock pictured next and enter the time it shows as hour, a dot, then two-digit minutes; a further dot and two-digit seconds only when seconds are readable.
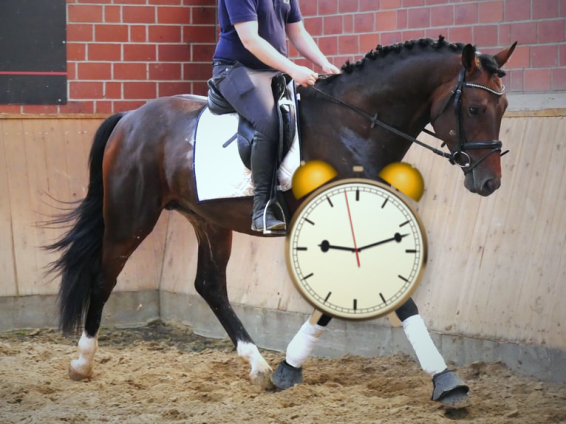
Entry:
9.11.58
